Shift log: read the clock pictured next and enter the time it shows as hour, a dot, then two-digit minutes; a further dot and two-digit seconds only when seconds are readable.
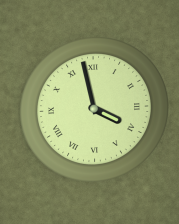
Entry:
3.58
